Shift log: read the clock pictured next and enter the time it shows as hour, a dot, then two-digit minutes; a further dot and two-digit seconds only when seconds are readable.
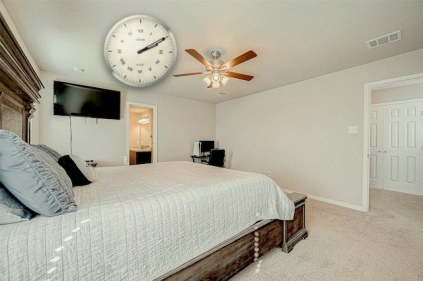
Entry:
2.10
